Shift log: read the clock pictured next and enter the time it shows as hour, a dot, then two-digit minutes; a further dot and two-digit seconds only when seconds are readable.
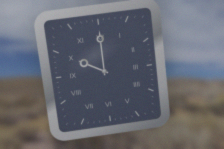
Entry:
10.00
